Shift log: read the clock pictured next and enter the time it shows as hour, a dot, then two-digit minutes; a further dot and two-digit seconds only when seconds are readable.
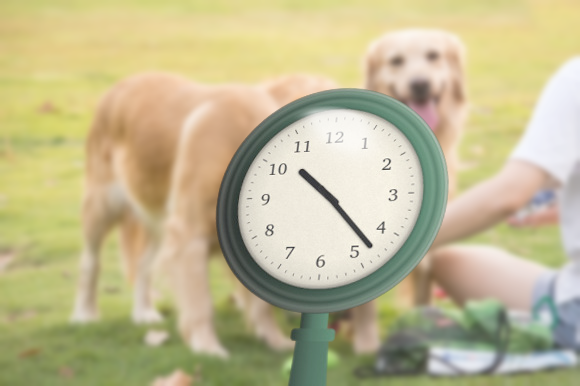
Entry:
10.23
